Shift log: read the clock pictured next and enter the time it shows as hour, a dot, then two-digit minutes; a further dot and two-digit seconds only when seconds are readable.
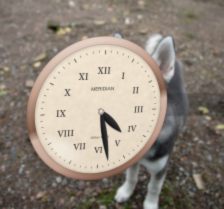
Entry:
4.28
